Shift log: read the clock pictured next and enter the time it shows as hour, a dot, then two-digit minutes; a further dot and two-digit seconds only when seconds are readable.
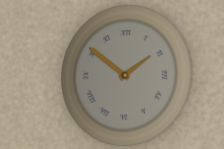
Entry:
1.51
